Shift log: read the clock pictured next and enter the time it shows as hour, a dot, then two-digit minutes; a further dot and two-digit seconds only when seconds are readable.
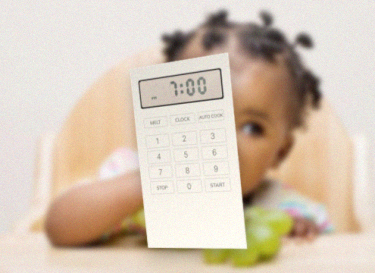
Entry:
7.00
